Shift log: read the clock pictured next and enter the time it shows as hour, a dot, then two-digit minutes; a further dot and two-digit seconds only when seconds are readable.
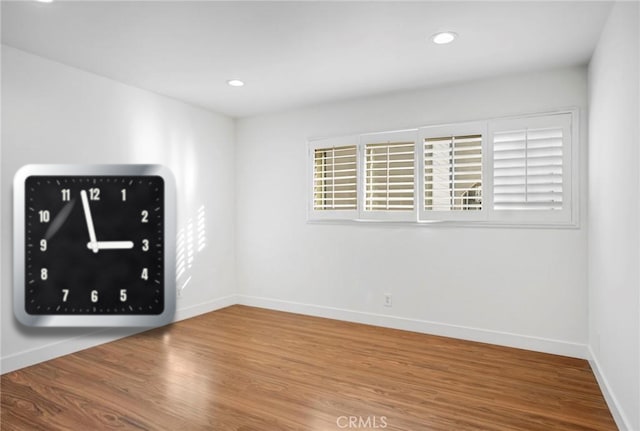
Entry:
2.58
